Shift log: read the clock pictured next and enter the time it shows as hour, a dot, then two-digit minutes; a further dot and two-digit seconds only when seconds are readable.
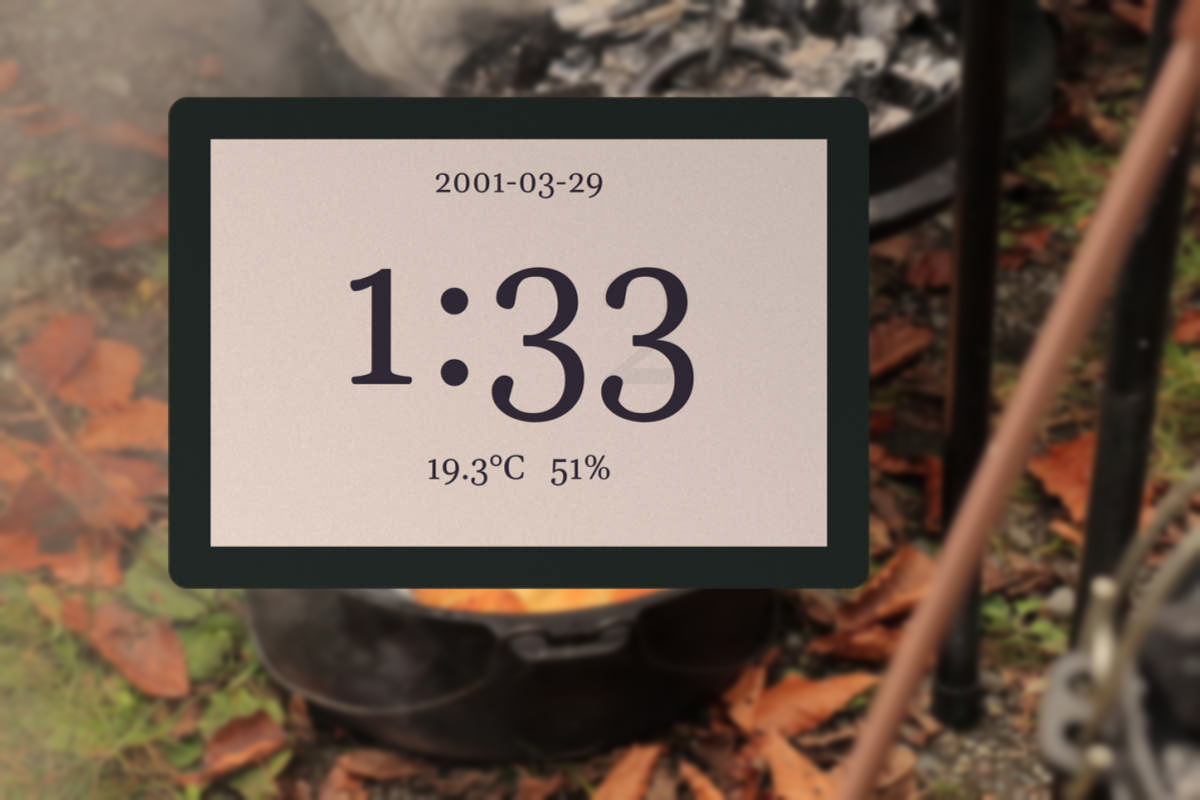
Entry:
1.33
